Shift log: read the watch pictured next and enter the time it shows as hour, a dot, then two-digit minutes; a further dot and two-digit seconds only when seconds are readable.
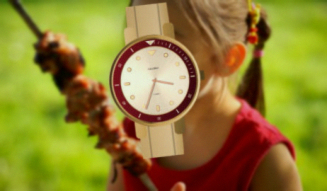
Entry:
3.34
